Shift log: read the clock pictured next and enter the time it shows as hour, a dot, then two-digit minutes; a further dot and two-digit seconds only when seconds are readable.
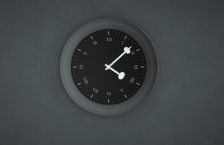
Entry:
4.08
